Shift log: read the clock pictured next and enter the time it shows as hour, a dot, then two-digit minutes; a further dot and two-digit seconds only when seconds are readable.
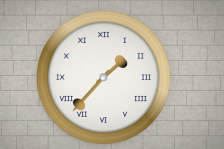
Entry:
1.37
